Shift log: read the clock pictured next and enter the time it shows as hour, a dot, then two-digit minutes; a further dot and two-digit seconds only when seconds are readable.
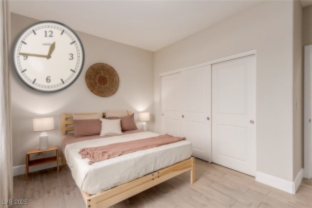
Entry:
12.46
